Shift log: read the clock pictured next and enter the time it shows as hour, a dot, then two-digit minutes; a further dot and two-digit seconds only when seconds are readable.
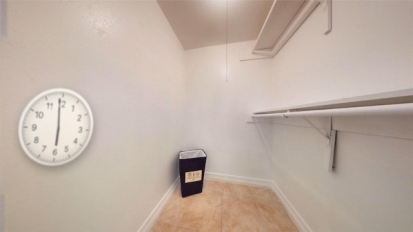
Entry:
5.59
